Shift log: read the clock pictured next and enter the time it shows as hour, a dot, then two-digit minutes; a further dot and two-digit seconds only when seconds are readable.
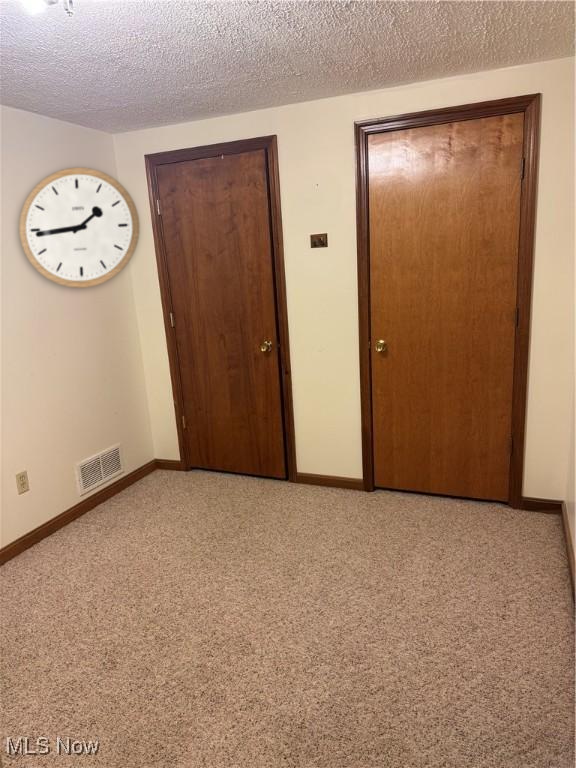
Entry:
1.44
